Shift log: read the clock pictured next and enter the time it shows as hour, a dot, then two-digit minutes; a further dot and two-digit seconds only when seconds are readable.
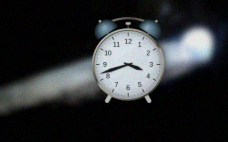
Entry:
3.42
